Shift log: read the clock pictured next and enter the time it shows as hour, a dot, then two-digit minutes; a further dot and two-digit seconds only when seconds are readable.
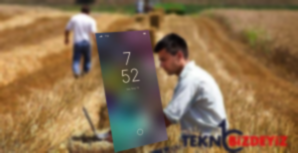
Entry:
7.52
